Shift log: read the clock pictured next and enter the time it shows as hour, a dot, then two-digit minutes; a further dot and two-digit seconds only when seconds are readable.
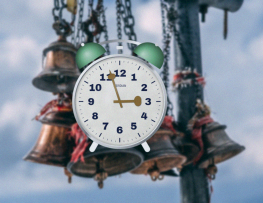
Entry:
2.57
